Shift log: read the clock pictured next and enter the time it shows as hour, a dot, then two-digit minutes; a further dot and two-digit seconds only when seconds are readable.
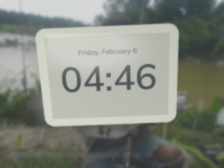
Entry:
4.46
